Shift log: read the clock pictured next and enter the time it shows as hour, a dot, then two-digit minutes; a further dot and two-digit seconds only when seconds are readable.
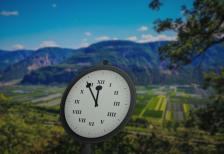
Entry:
11.54
